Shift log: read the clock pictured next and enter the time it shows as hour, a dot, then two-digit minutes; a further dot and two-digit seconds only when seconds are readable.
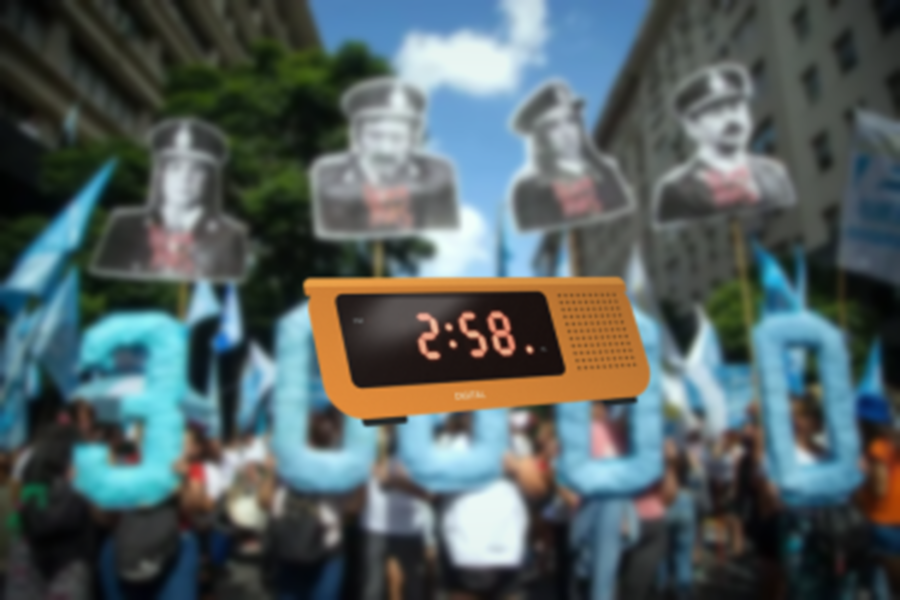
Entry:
2.58
